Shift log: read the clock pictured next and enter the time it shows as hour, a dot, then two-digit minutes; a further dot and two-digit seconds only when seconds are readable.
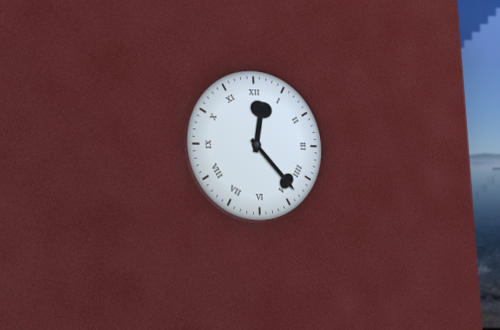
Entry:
12.23
